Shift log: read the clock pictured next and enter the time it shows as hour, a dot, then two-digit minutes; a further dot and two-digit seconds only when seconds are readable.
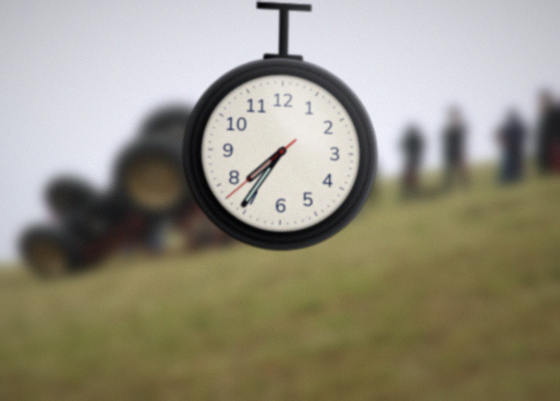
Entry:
7.35.38
